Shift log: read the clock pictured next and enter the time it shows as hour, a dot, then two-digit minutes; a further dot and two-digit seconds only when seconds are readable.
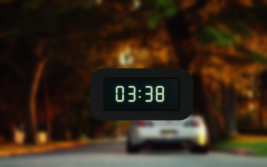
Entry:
3.38
